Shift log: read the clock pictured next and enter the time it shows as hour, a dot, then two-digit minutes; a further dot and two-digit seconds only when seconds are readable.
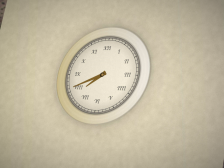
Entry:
7.41
